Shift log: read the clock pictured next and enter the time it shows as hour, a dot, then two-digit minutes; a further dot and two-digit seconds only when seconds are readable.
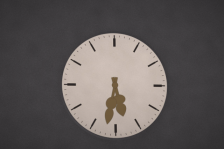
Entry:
5.32
